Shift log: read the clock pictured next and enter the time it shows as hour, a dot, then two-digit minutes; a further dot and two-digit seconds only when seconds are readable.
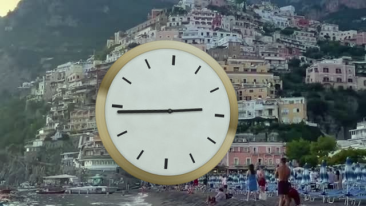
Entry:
2.44
